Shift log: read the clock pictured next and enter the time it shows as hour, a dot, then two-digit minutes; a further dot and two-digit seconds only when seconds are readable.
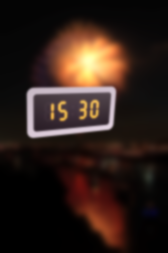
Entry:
15.30
